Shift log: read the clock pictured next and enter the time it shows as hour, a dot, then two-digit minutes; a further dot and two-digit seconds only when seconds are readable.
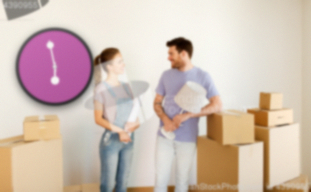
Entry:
5.58
